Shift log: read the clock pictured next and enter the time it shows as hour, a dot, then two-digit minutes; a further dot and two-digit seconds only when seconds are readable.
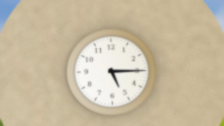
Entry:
5.15
